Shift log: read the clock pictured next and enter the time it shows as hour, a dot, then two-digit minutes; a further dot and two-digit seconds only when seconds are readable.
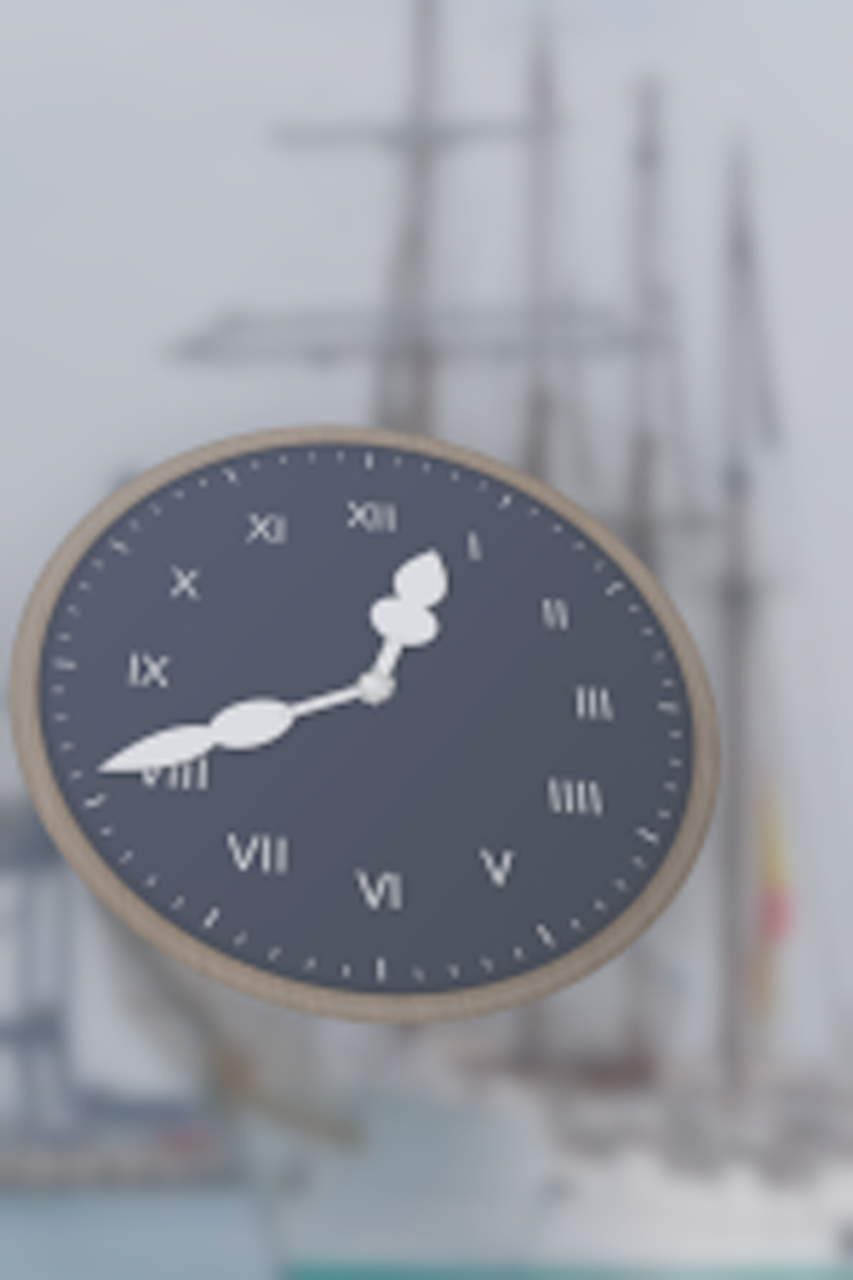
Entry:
12.41
